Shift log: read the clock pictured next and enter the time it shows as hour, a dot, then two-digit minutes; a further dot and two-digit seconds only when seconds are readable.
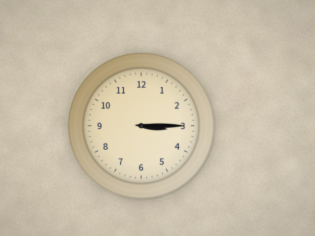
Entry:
3.15
